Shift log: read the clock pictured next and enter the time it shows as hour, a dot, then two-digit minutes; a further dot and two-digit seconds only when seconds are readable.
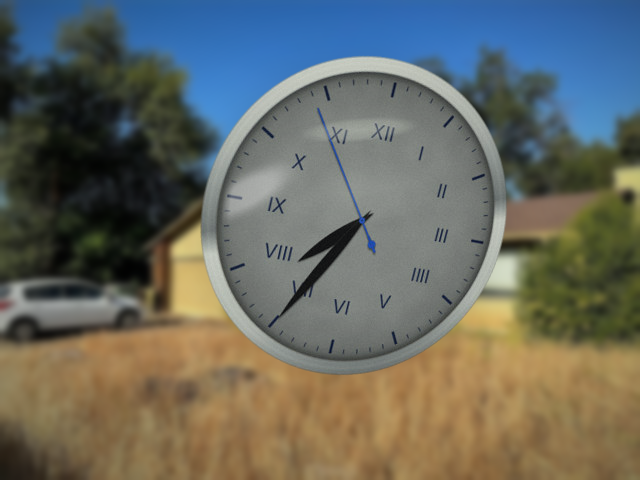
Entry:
7.34.54
